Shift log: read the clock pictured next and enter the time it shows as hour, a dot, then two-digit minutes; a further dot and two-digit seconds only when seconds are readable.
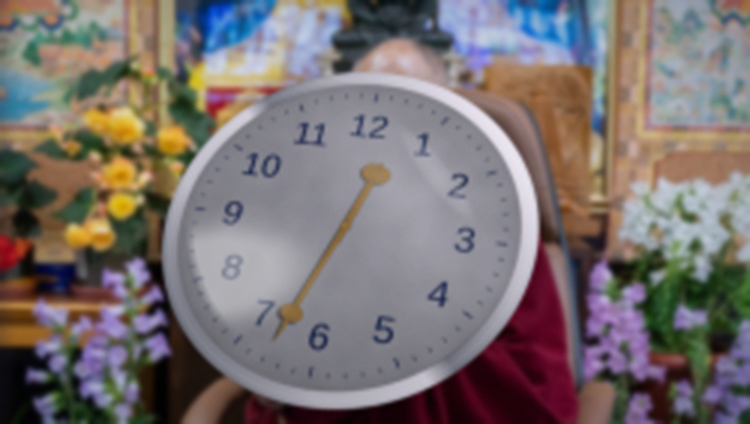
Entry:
12.33
